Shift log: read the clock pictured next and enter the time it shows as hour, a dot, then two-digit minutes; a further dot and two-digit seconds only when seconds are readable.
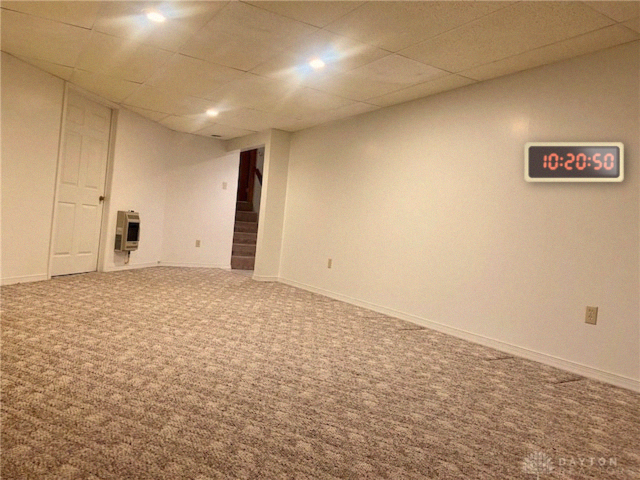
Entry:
10.20.50
